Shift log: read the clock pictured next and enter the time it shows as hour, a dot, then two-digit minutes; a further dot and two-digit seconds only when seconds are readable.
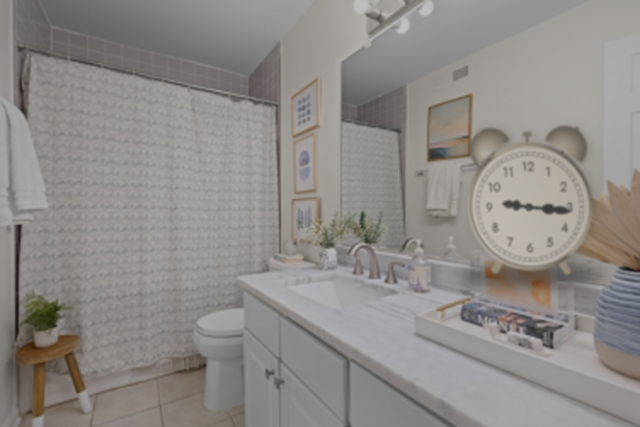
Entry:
9.16
